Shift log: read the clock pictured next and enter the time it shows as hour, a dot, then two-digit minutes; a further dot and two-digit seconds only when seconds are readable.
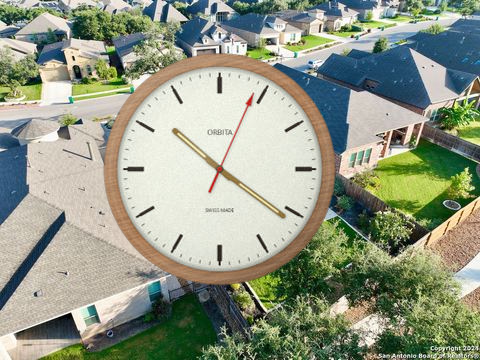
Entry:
10.21.04
